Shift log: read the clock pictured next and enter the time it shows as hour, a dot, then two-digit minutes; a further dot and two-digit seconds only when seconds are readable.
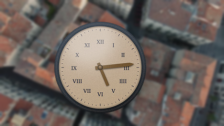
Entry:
5.14
